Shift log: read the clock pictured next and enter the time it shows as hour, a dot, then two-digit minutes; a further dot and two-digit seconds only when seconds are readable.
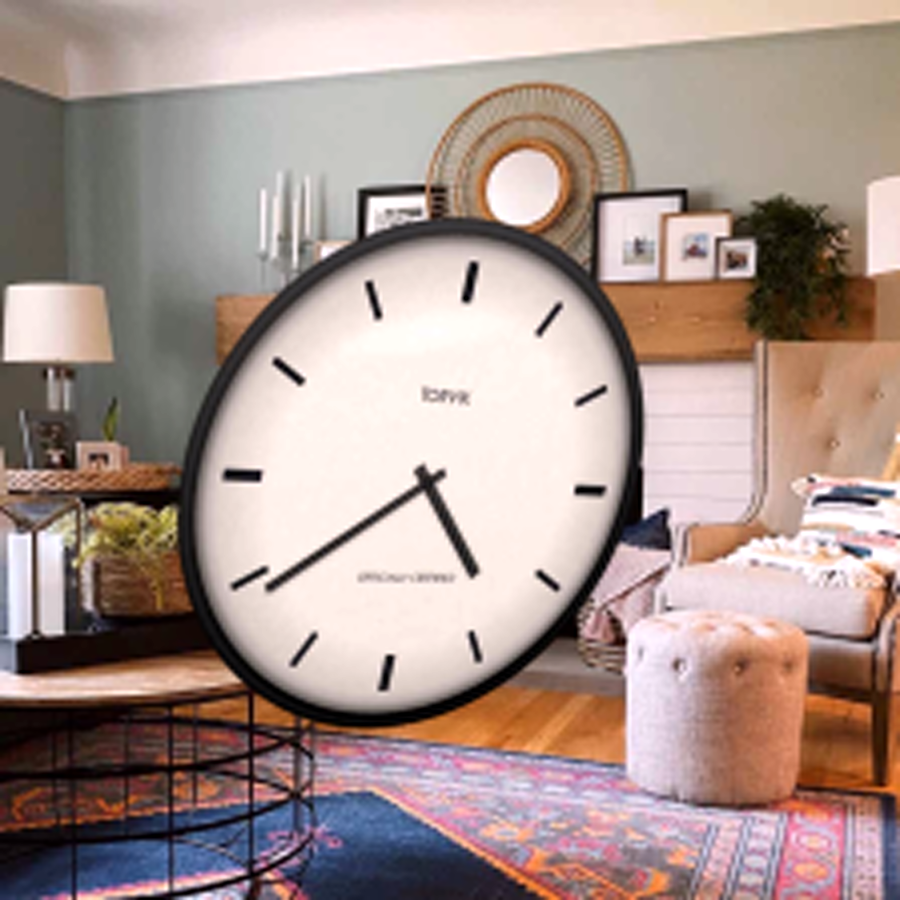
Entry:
4.39
